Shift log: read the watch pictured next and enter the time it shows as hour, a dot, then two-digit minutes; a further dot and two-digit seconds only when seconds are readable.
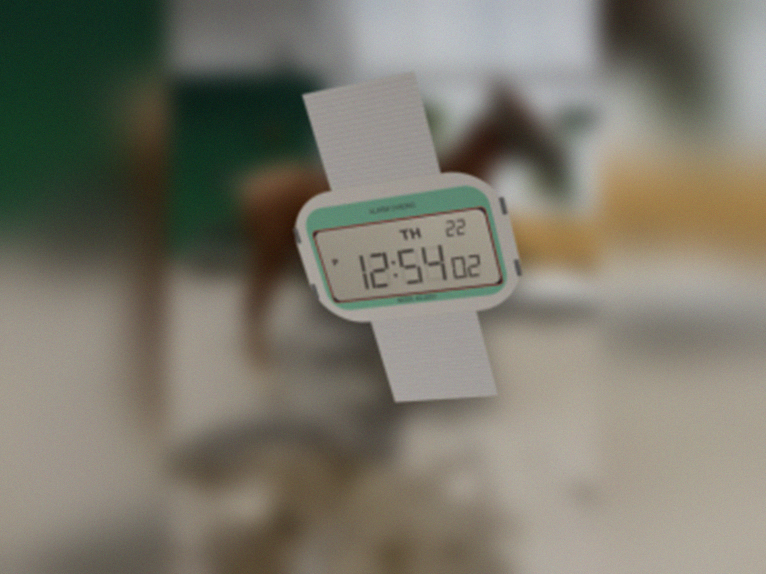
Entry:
12.54.02
